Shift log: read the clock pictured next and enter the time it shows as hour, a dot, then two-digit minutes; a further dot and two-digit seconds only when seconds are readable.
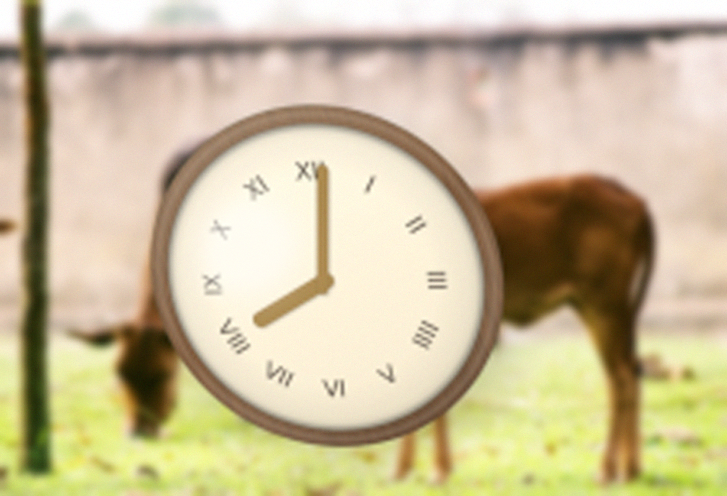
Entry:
8.01
